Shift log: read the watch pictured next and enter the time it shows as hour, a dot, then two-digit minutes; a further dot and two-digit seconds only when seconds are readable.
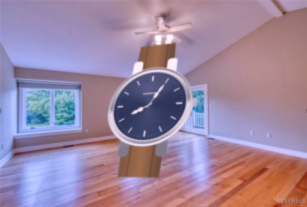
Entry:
8.05
